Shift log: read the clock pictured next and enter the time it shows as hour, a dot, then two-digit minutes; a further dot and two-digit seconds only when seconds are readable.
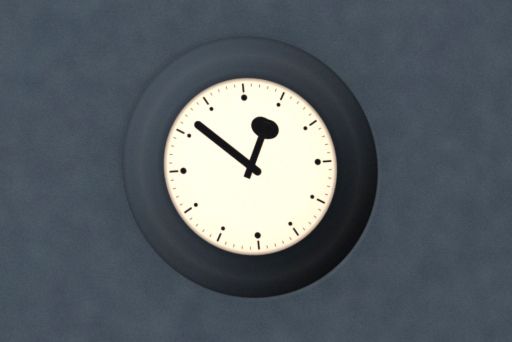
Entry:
12.52
